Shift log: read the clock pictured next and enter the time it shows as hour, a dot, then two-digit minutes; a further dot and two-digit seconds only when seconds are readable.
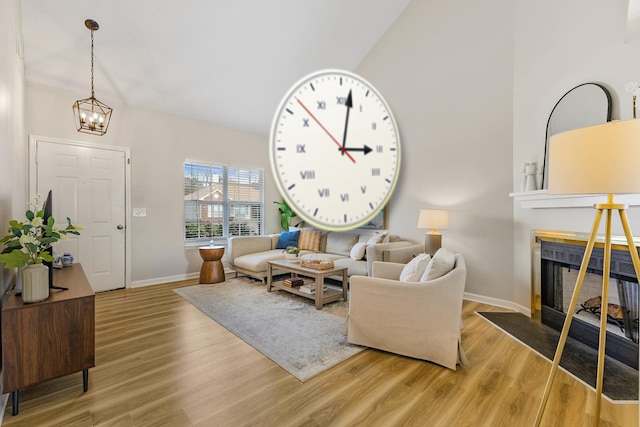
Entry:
3.01.52
